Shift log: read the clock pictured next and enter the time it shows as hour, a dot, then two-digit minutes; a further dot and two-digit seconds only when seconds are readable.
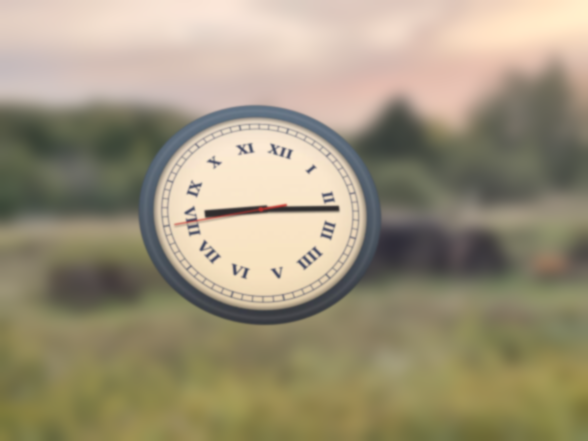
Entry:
8.11.40
